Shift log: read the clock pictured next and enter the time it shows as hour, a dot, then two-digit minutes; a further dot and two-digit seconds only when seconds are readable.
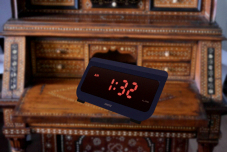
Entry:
1.32
